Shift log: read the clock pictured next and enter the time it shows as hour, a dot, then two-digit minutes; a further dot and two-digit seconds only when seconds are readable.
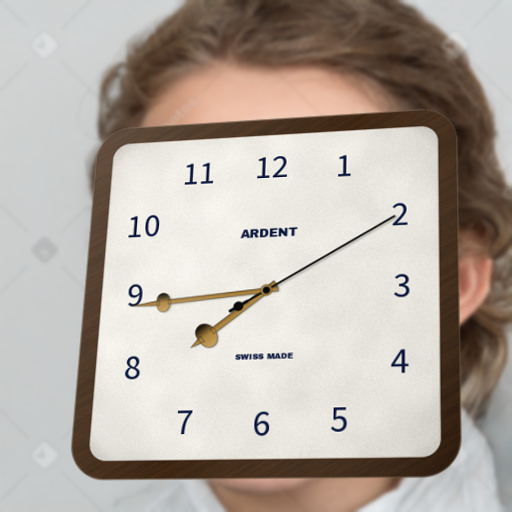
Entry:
7.44.10
